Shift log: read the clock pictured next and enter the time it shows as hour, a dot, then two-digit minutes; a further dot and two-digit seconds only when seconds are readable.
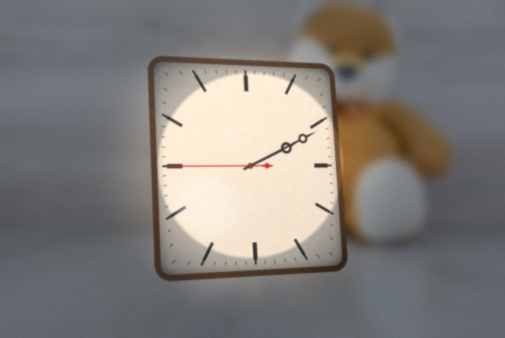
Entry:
2.10.45
